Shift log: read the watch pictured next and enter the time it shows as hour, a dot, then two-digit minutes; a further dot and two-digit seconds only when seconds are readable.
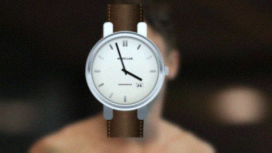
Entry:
3.57
